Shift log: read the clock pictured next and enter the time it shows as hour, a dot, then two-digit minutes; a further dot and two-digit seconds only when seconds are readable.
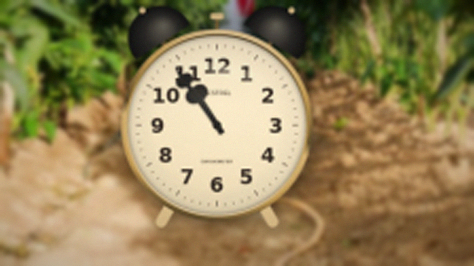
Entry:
10.54
